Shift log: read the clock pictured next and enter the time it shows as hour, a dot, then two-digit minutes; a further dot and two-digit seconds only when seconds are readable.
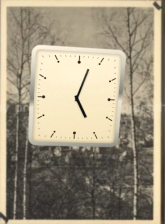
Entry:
5.03
